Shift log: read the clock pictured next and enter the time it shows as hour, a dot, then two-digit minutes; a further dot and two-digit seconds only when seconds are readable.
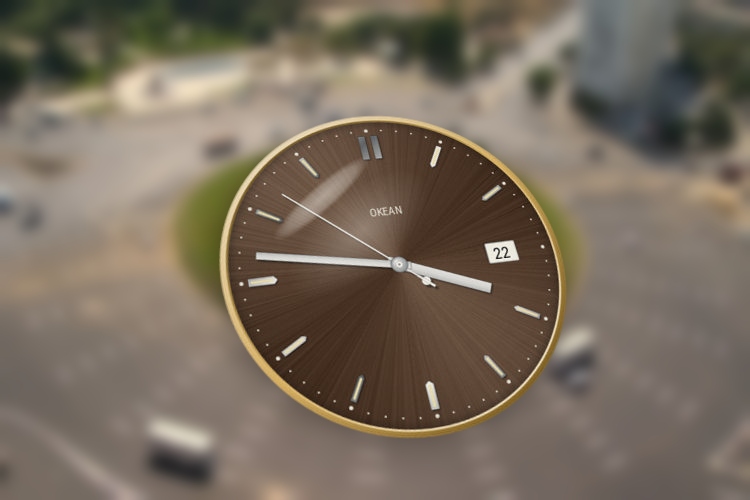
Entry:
3.46.52
